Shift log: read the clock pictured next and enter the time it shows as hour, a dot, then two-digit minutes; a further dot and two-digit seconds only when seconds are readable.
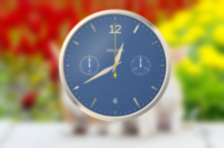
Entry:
12.40
